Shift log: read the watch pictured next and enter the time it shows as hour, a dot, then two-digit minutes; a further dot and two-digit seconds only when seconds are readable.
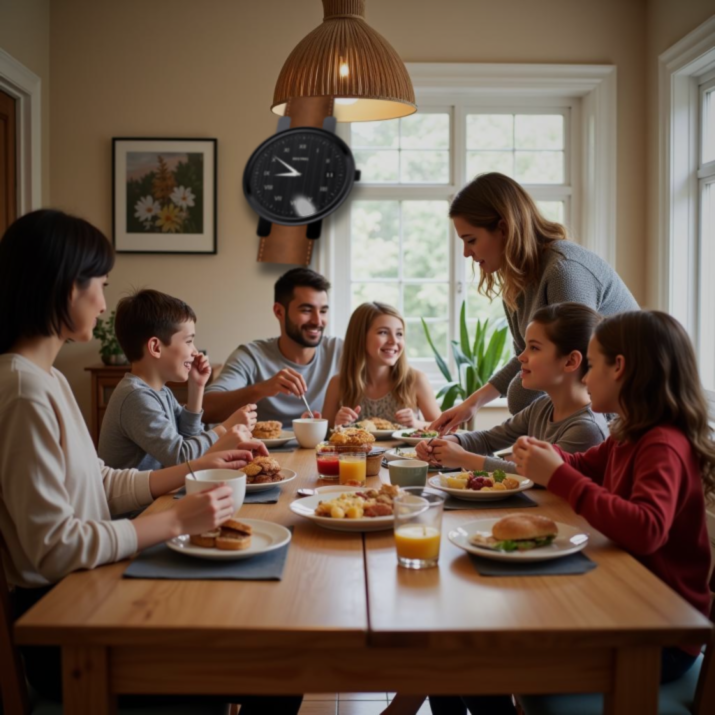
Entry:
8.51
